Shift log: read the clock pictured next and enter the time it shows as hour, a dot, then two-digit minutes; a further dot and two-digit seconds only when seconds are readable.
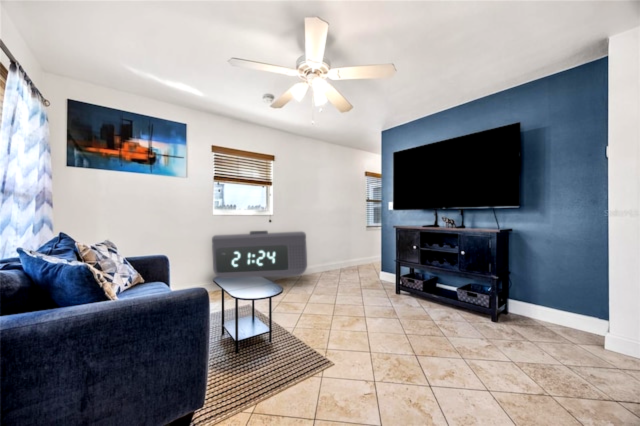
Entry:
21.24
